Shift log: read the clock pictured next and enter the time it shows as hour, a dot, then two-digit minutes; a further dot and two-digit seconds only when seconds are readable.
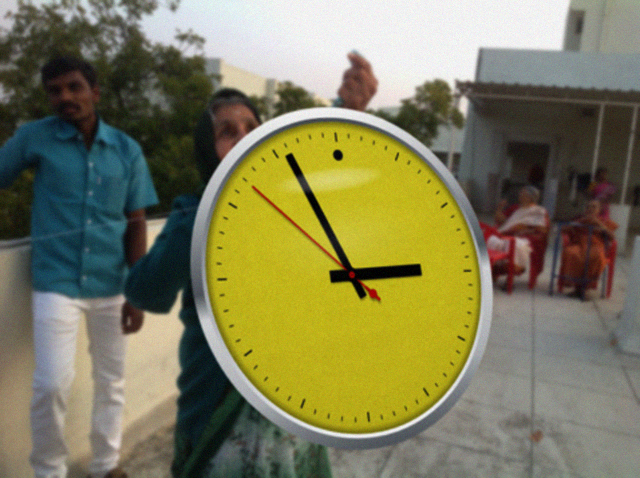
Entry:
2.55.52
